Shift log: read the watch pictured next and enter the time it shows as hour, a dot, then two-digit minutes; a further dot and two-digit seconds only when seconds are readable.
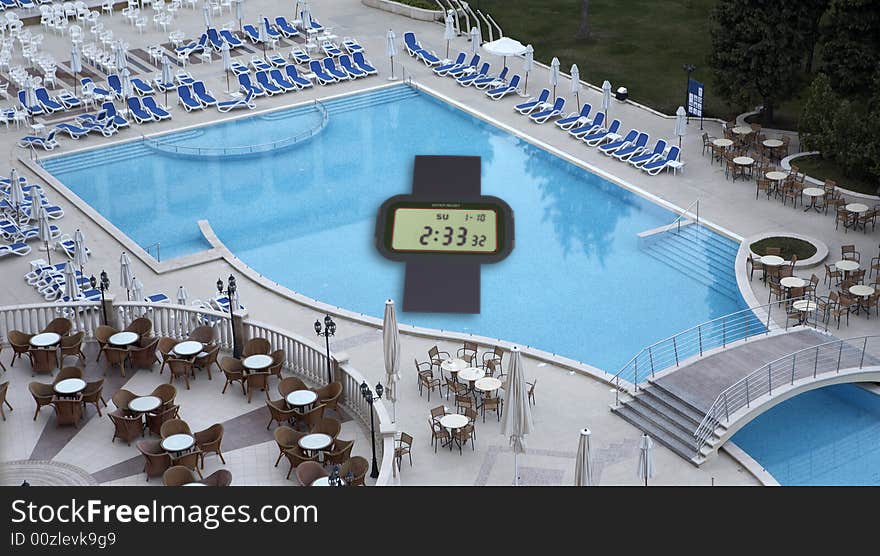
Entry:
2.33.32
